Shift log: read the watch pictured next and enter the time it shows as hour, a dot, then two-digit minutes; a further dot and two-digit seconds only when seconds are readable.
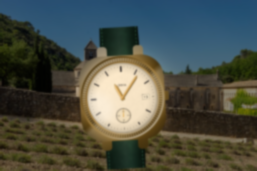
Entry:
11.06
